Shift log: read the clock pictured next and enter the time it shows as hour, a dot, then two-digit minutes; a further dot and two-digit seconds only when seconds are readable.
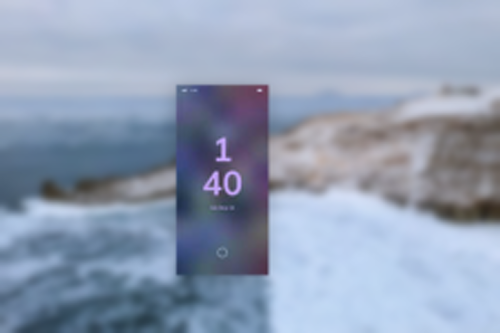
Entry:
1.40
